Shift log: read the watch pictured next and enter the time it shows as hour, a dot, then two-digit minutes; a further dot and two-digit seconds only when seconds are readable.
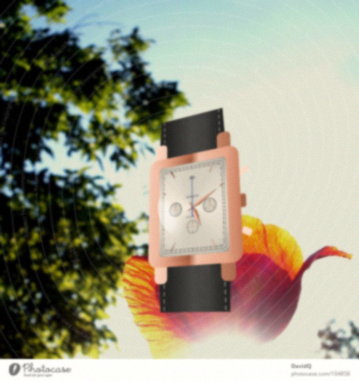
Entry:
5.10
